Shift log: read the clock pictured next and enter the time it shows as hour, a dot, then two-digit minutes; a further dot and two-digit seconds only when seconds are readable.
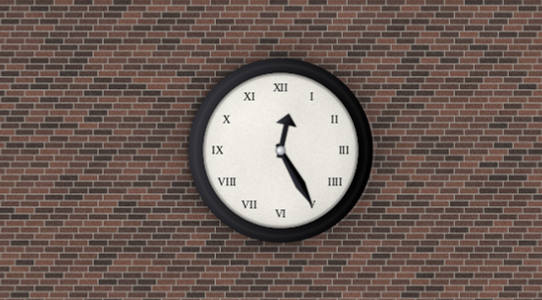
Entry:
12.25
